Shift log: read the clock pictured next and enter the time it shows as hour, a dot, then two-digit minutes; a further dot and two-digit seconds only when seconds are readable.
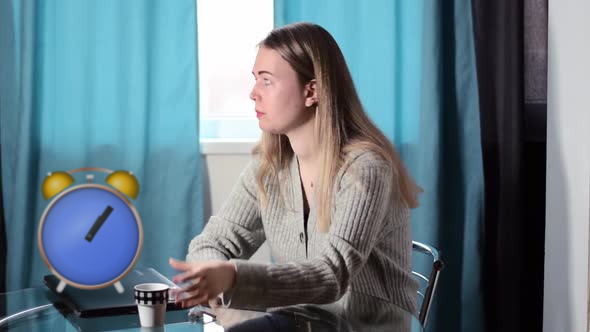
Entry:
1.06
